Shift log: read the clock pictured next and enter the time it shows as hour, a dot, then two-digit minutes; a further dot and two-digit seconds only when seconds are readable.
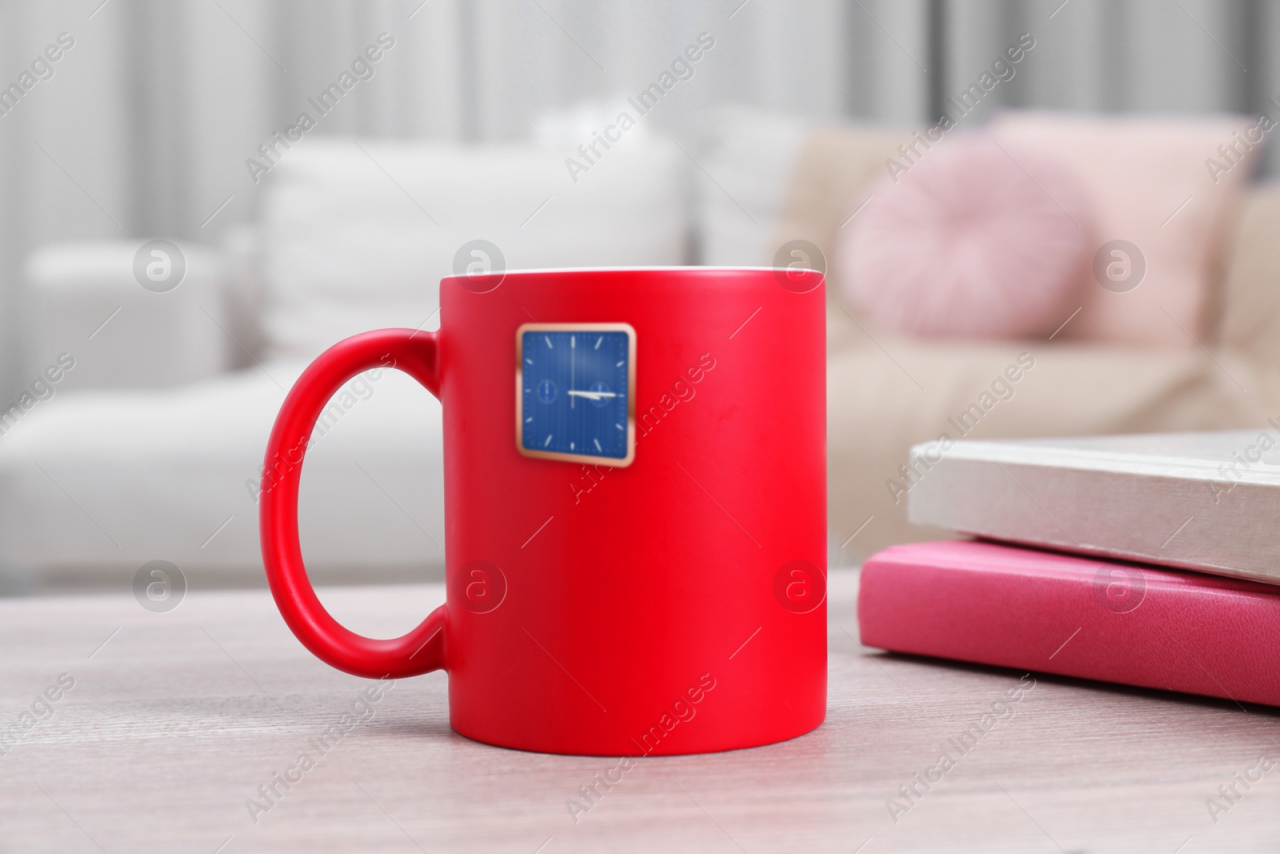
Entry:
3.15
